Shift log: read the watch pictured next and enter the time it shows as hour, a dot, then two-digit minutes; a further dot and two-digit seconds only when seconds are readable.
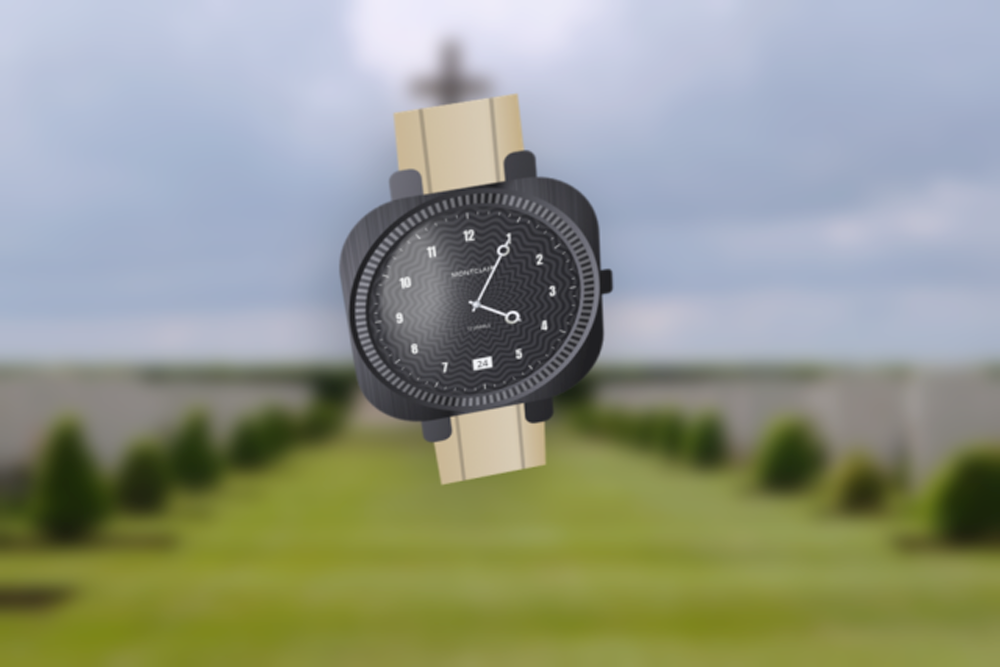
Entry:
4.05
